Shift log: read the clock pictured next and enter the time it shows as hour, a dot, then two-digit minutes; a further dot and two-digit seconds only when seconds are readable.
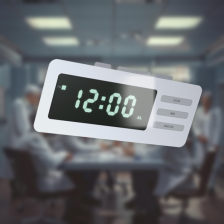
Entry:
12.00
